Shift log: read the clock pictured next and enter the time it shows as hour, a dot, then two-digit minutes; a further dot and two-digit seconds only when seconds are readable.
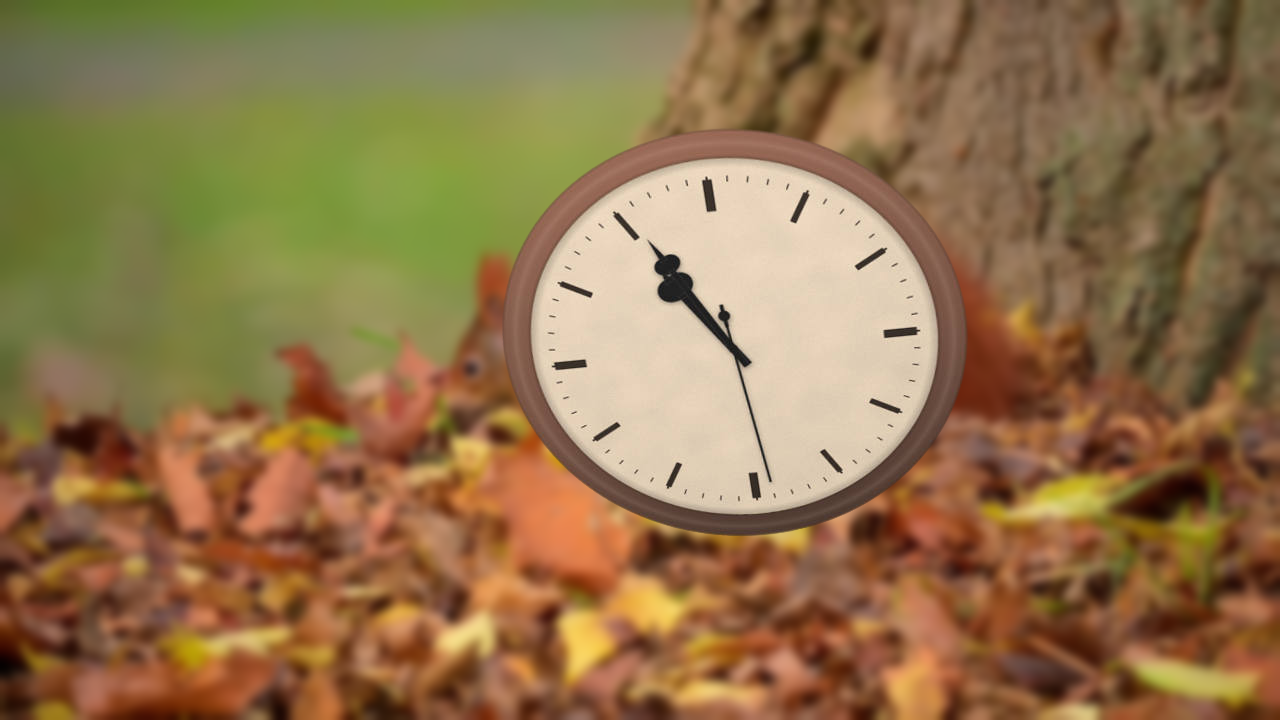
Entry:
10.55.29
